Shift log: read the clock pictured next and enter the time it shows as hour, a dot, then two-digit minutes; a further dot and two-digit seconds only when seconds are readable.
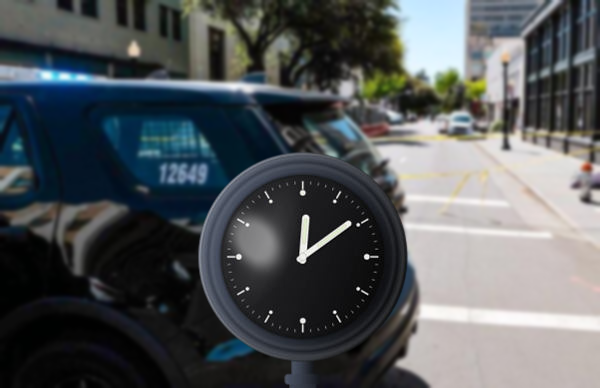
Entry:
12.09
